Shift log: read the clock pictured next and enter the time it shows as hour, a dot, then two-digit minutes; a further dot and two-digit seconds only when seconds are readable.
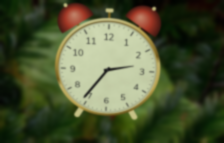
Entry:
2.36
